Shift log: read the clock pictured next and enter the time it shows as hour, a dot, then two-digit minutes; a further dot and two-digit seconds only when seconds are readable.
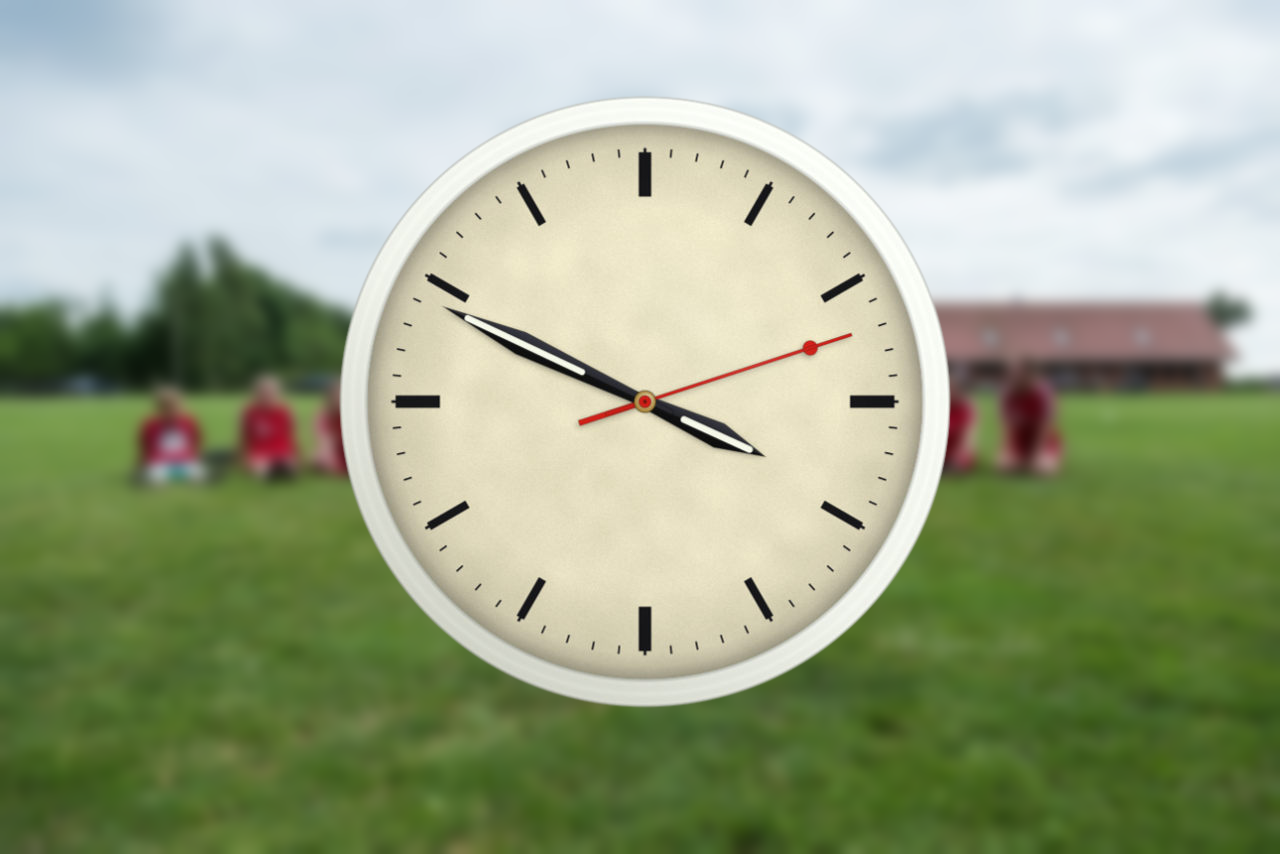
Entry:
3.49.12
